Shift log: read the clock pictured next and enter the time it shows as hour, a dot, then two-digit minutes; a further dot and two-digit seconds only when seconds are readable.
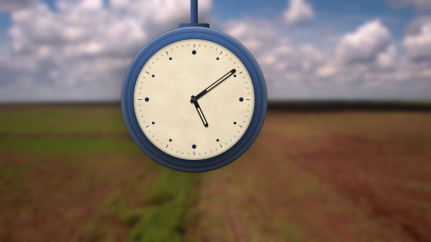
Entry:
5.09
